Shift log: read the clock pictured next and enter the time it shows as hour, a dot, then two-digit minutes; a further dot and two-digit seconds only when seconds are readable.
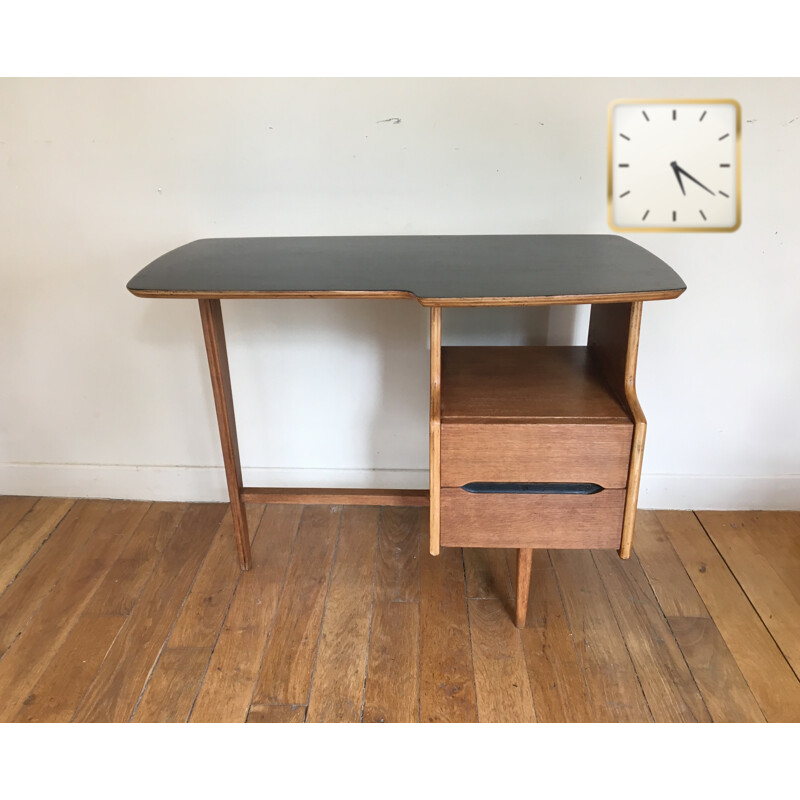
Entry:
5.21
